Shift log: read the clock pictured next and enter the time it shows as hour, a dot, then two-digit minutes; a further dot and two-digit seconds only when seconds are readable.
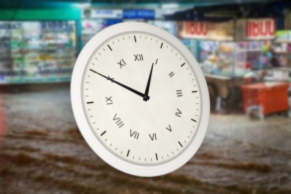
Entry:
12.50
